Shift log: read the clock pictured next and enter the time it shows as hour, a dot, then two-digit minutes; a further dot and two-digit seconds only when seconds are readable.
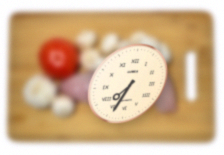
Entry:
7.34
